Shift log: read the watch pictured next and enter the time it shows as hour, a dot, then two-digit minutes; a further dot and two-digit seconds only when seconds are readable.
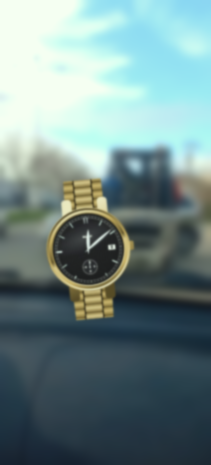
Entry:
12.09
